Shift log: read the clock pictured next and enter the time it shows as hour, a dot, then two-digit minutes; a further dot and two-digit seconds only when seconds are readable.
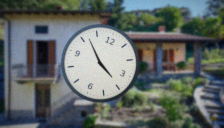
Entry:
3.52
